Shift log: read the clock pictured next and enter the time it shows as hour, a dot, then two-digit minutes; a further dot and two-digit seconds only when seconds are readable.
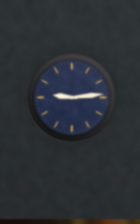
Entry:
9.14
